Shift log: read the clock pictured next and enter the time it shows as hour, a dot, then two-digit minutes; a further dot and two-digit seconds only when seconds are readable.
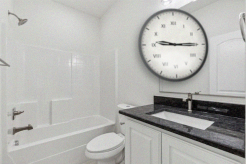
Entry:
9.15
